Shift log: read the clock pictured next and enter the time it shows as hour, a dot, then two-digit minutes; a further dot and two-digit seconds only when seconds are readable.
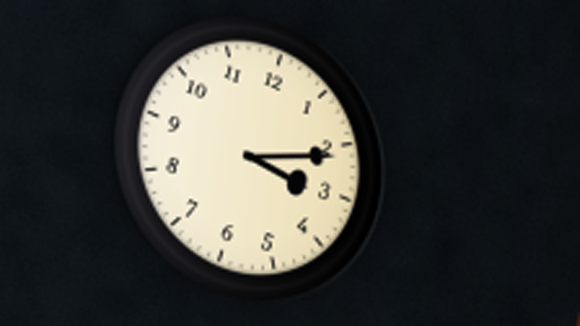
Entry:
3.11
